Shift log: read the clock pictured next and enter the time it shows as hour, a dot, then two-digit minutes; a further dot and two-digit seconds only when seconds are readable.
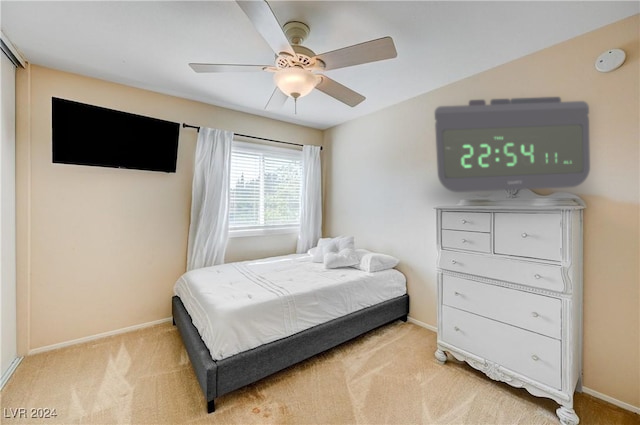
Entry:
22.54.11
